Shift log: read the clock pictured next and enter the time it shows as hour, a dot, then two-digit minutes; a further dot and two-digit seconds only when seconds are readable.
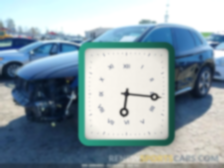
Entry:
6.16
